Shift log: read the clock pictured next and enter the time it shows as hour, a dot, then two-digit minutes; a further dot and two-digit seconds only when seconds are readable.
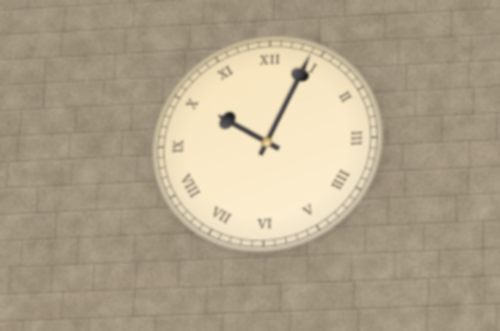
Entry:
10.04
